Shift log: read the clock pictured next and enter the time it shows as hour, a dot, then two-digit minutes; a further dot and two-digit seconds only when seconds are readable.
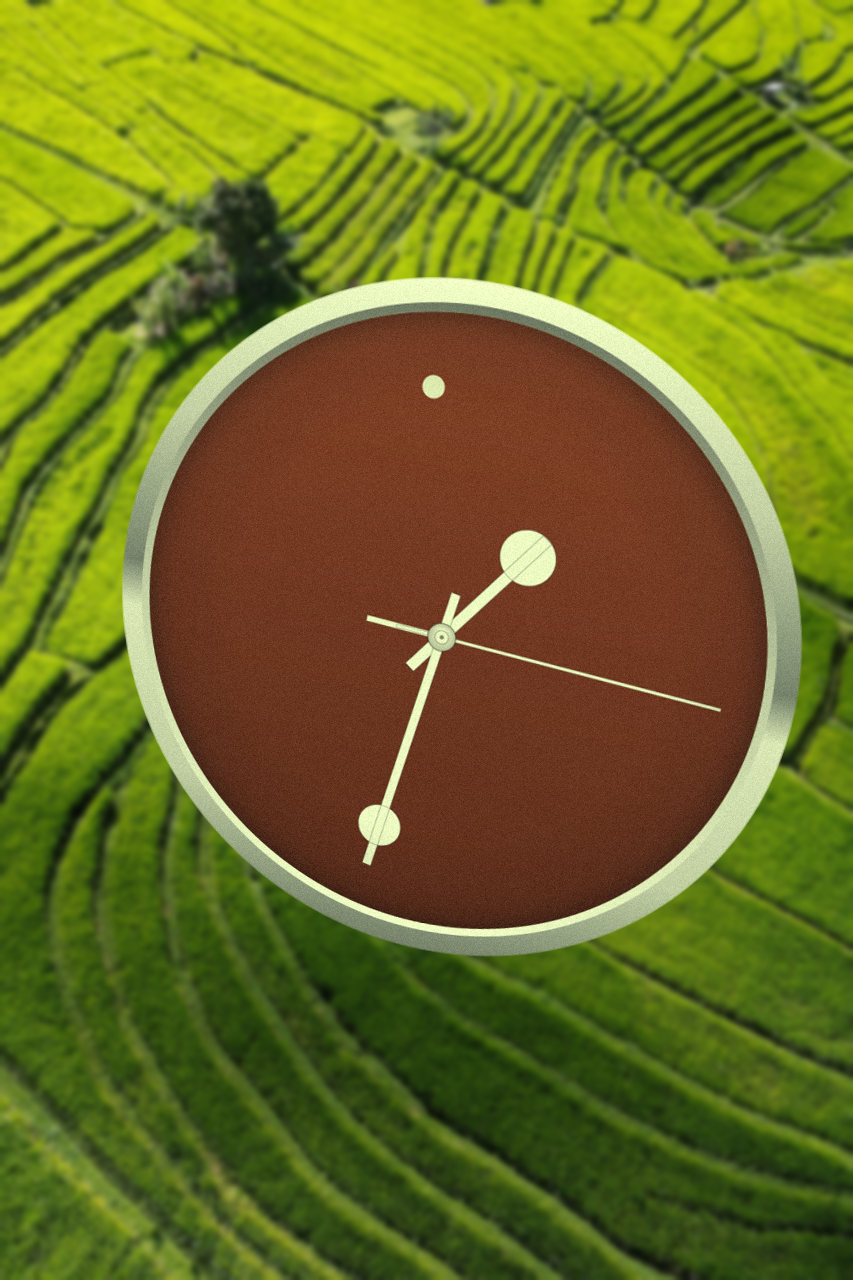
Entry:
1.33.17
